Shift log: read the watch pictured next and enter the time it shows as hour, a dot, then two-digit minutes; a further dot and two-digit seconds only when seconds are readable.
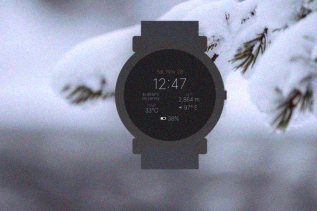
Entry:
12.47
